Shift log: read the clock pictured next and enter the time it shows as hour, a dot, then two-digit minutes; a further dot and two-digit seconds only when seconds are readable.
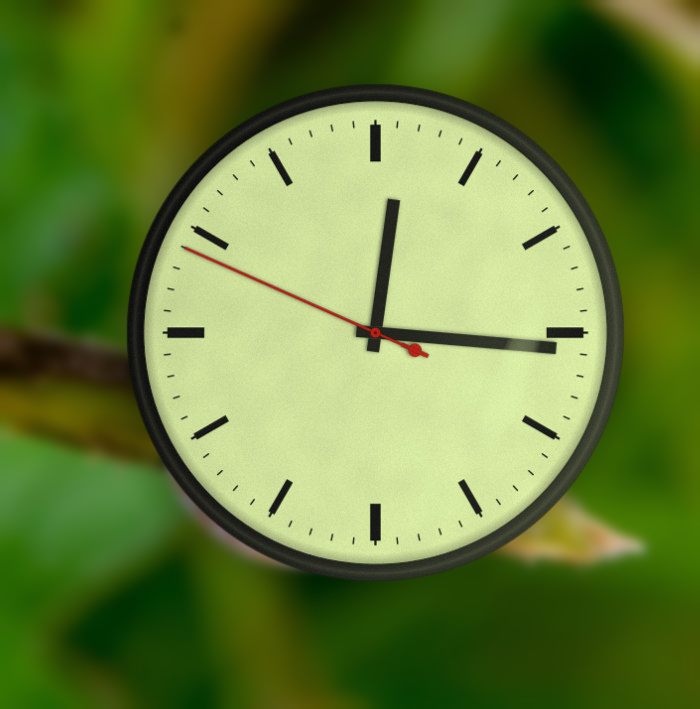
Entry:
12.15.49
